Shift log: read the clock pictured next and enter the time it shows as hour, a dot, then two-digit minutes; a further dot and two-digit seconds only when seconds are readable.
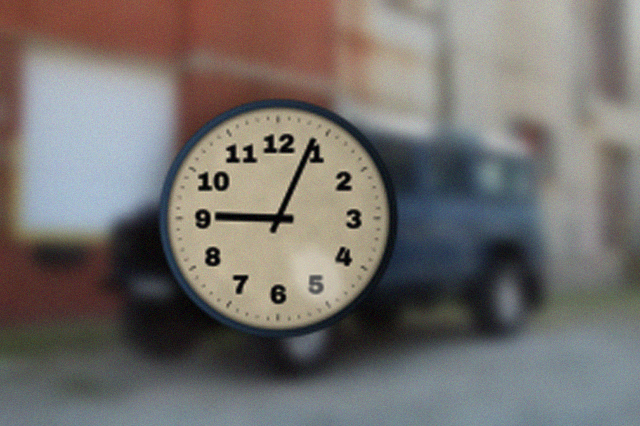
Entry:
9.04
